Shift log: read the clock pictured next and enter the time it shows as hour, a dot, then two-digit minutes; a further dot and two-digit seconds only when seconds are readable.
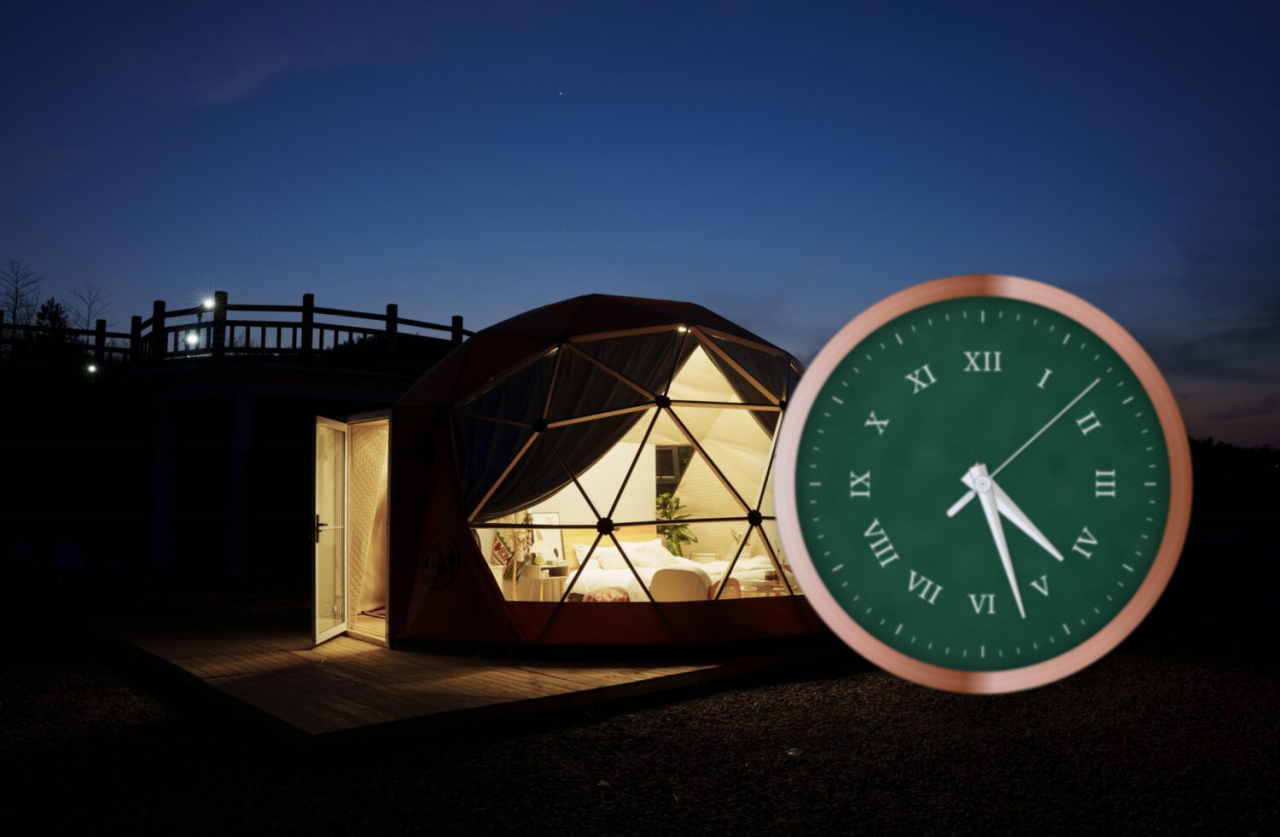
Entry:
4.27.08
